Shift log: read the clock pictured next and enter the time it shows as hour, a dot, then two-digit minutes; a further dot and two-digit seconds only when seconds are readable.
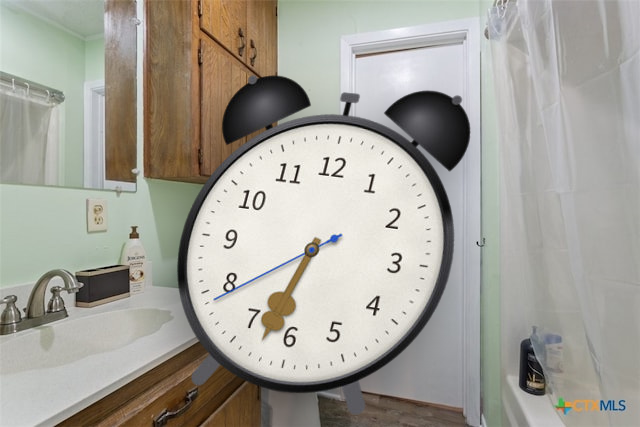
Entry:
6.32.39
